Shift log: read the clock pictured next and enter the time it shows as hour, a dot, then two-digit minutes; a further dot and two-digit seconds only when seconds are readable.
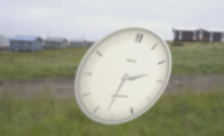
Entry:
2.32
